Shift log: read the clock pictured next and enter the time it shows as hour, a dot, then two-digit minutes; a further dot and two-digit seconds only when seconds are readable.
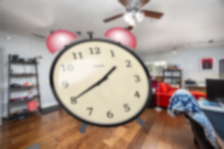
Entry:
1.40
